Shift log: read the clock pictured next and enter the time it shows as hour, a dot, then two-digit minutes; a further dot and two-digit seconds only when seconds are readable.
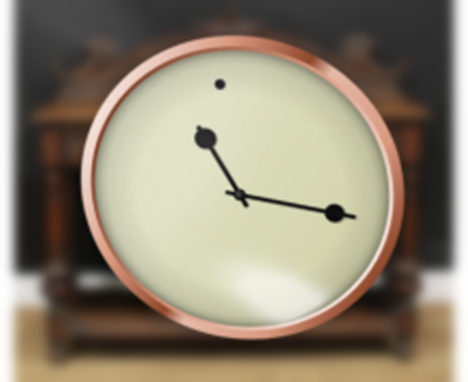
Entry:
11.18
